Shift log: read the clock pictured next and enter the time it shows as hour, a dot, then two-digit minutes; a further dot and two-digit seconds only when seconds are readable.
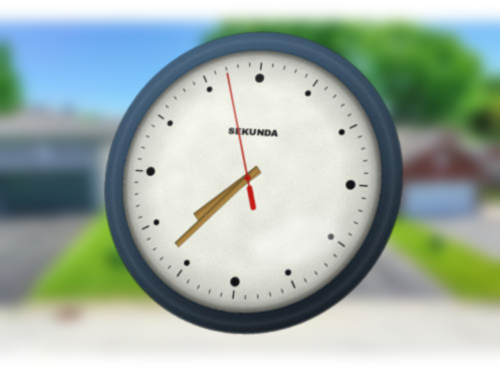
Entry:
7.36.57
